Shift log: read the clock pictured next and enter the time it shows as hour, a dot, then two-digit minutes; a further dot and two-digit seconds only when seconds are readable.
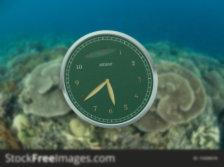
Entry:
5.39
